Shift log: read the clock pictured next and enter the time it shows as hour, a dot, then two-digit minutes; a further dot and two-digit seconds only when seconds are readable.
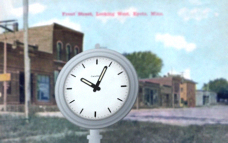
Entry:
10.04
